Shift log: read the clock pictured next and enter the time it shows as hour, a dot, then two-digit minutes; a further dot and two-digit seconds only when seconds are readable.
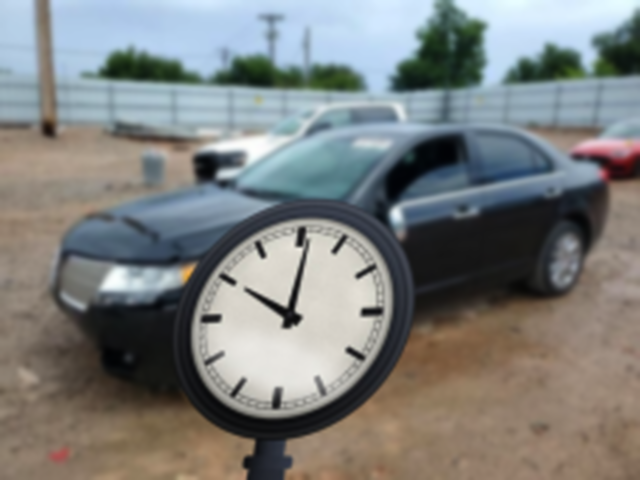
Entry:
10.01
